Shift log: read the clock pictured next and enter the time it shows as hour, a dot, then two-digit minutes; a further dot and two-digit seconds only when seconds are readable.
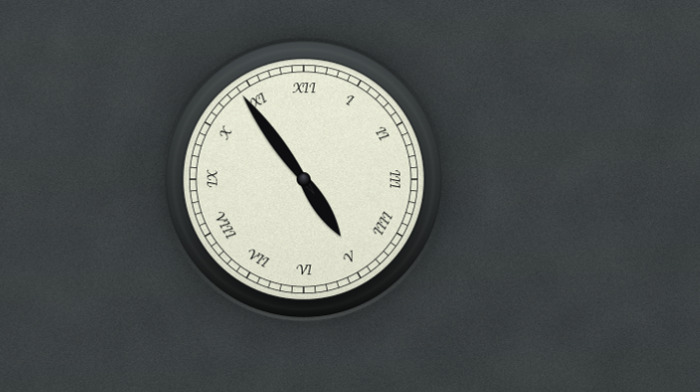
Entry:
4.54
